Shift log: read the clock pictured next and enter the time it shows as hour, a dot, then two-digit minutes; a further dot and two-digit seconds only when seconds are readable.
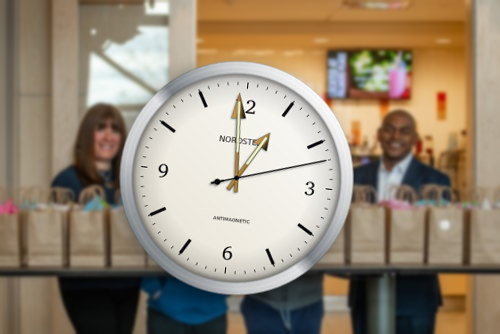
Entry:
12.59.12
